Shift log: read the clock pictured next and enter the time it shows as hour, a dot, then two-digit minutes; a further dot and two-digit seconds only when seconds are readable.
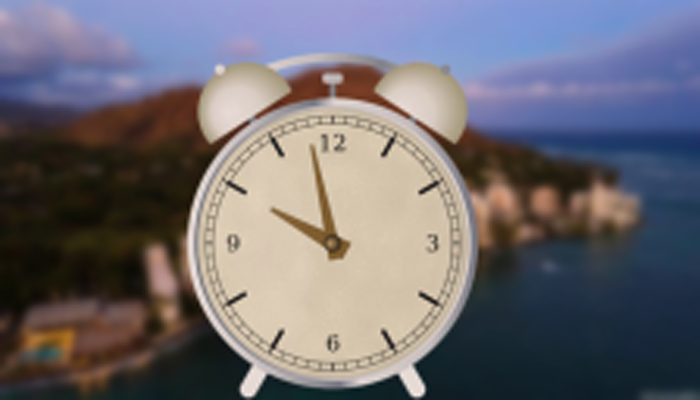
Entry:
9.58
